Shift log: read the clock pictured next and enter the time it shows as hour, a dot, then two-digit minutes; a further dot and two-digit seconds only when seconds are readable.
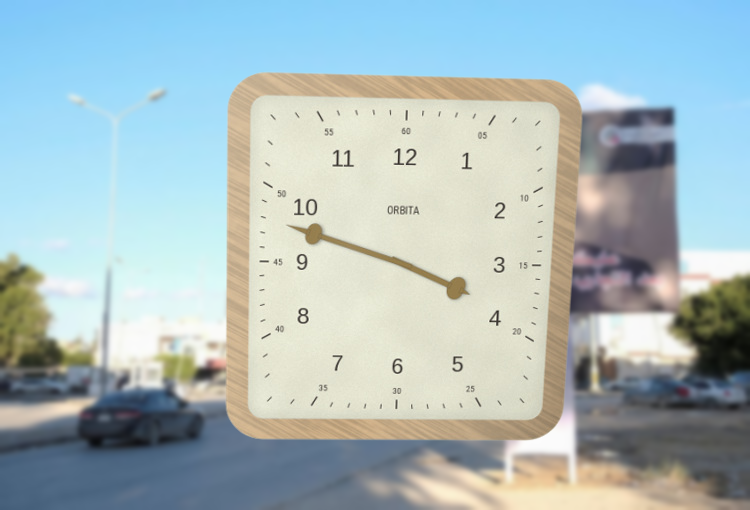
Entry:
3.48
